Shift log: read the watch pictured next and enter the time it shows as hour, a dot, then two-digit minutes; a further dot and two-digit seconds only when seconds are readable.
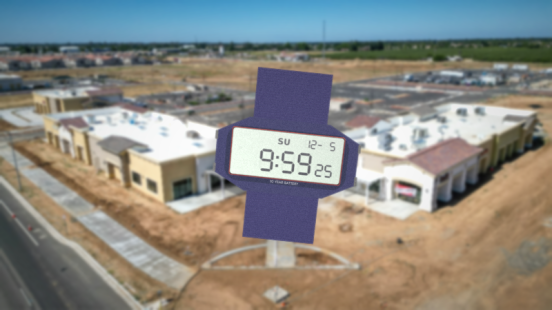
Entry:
9.59.25
